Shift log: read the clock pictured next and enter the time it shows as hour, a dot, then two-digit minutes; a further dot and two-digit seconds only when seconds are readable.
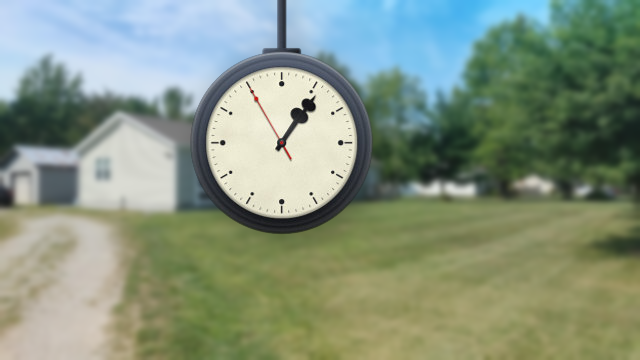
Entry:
1.05.55
